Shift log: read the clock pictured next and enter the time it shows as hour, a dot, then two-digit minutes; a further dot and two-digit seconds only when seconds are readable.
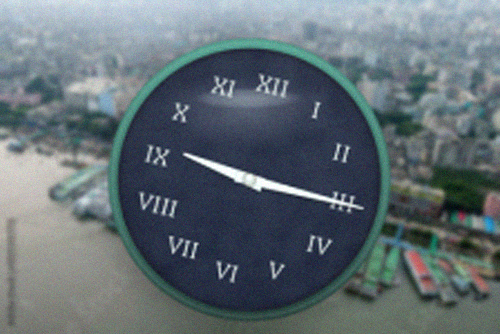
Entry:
9.15
